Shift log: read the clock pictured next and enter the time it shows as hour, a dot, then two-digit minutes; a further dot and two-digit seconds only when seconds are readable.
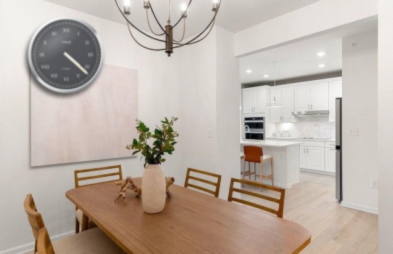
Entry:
4.22
